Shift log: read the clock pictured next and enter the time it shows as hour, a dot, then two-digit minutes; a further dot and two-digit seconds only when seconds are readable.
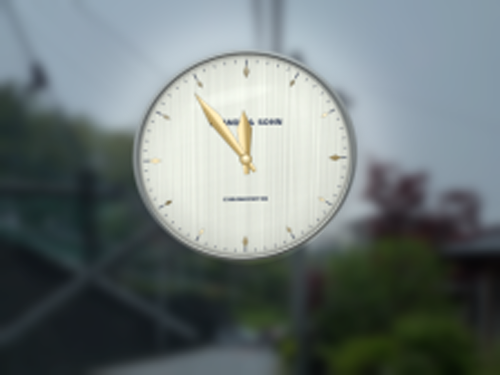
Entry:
11.54
